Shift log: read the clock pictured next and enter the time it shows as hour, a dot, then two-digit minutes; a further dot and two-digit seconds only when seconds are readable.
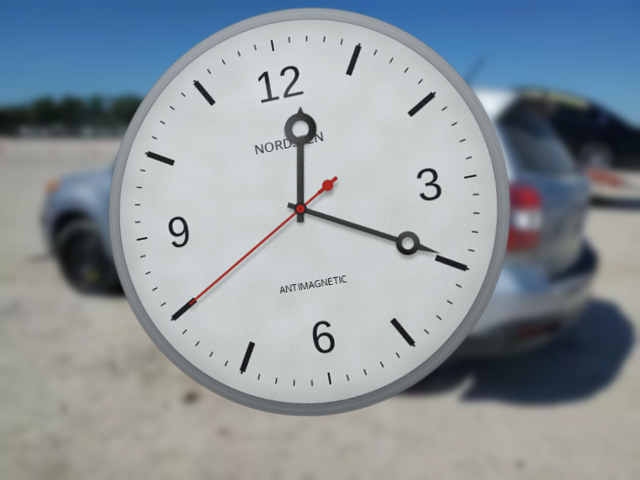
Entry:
12.19.40
